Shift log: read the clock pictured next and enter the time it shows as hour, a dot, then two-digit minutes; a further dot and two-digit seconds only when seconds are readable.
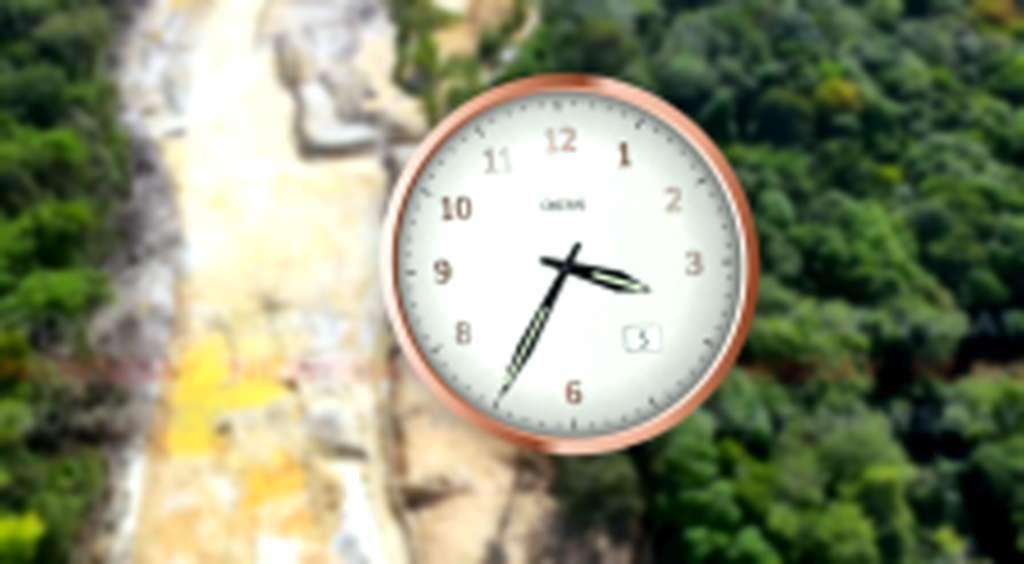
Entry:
3.35
